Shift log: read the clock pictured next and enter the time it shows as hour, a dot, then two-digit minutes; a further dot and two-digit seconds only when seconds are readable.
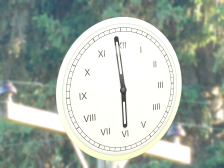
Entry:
5.59
